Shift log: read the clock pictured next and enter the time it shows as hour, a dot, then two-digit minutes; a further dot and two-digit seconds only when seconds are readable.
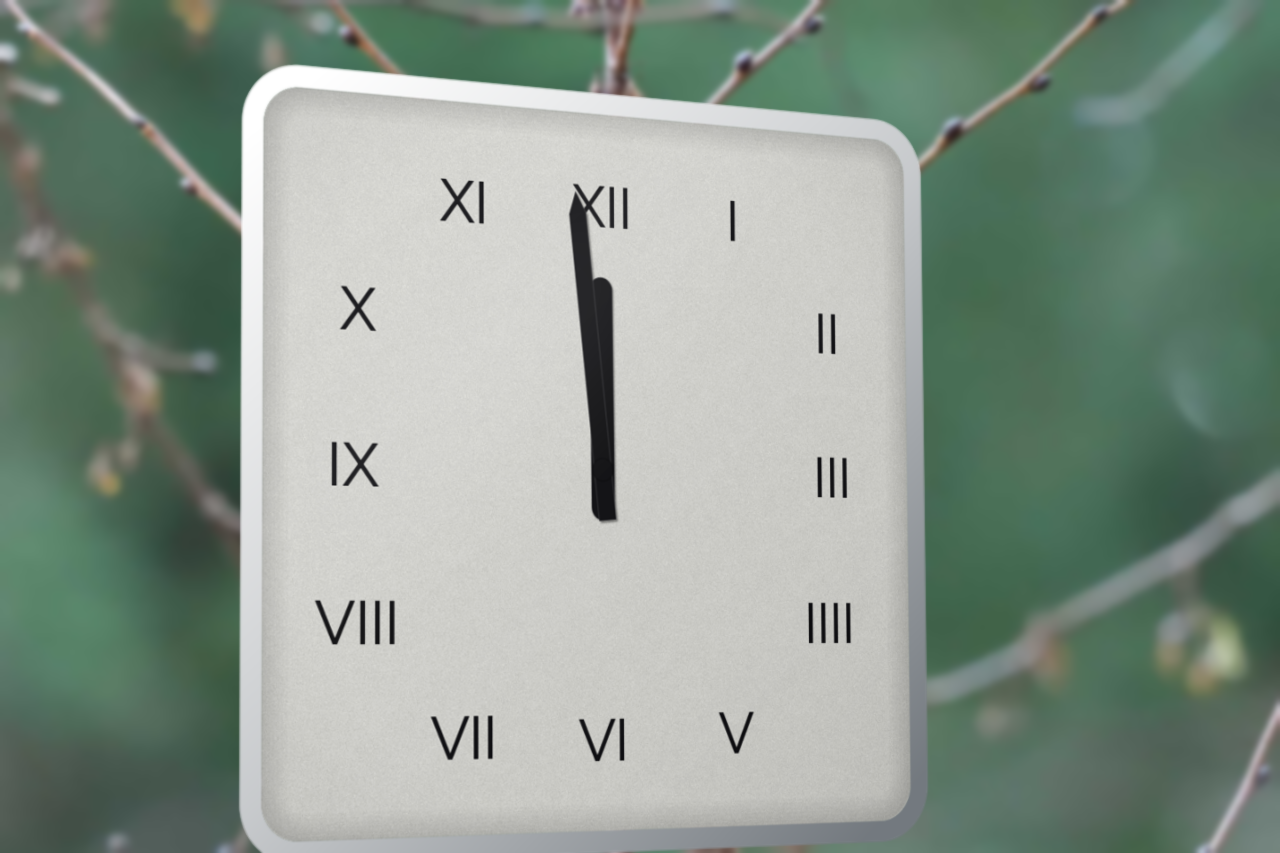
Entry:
11.59
